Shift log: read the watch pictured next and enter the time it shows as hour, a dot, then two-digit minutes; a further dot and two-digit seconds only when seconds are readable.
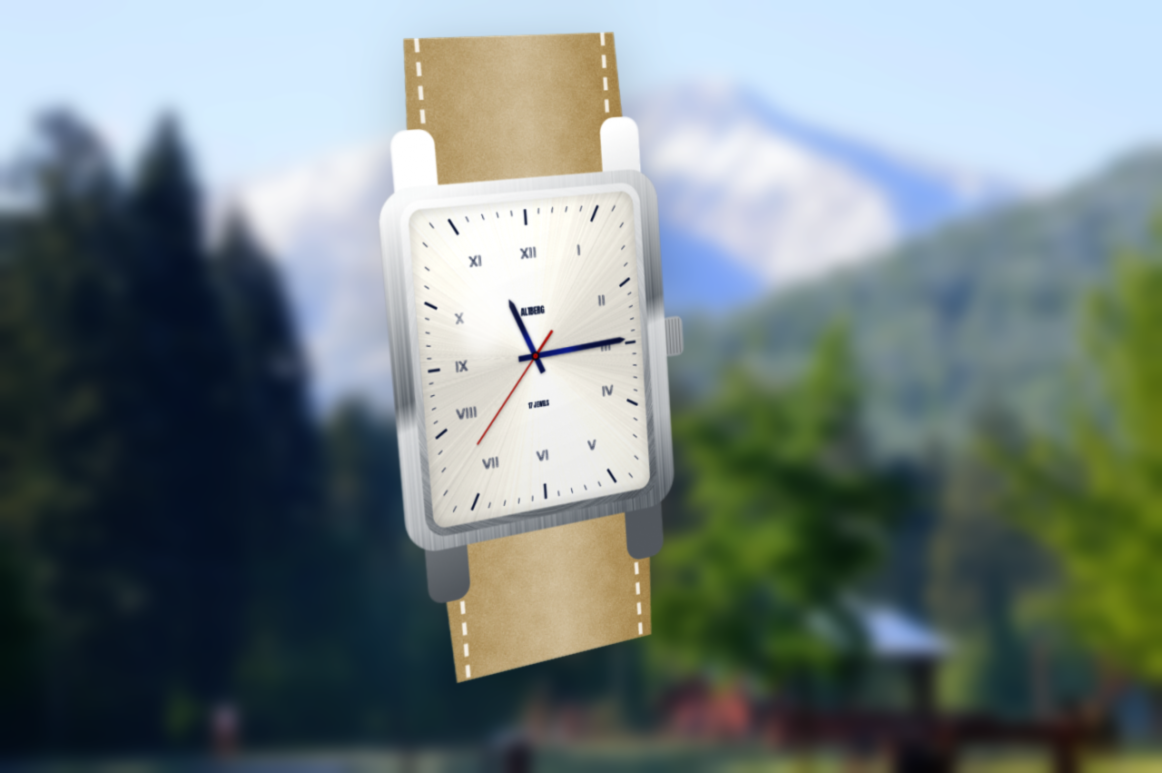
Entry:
11.14.37
